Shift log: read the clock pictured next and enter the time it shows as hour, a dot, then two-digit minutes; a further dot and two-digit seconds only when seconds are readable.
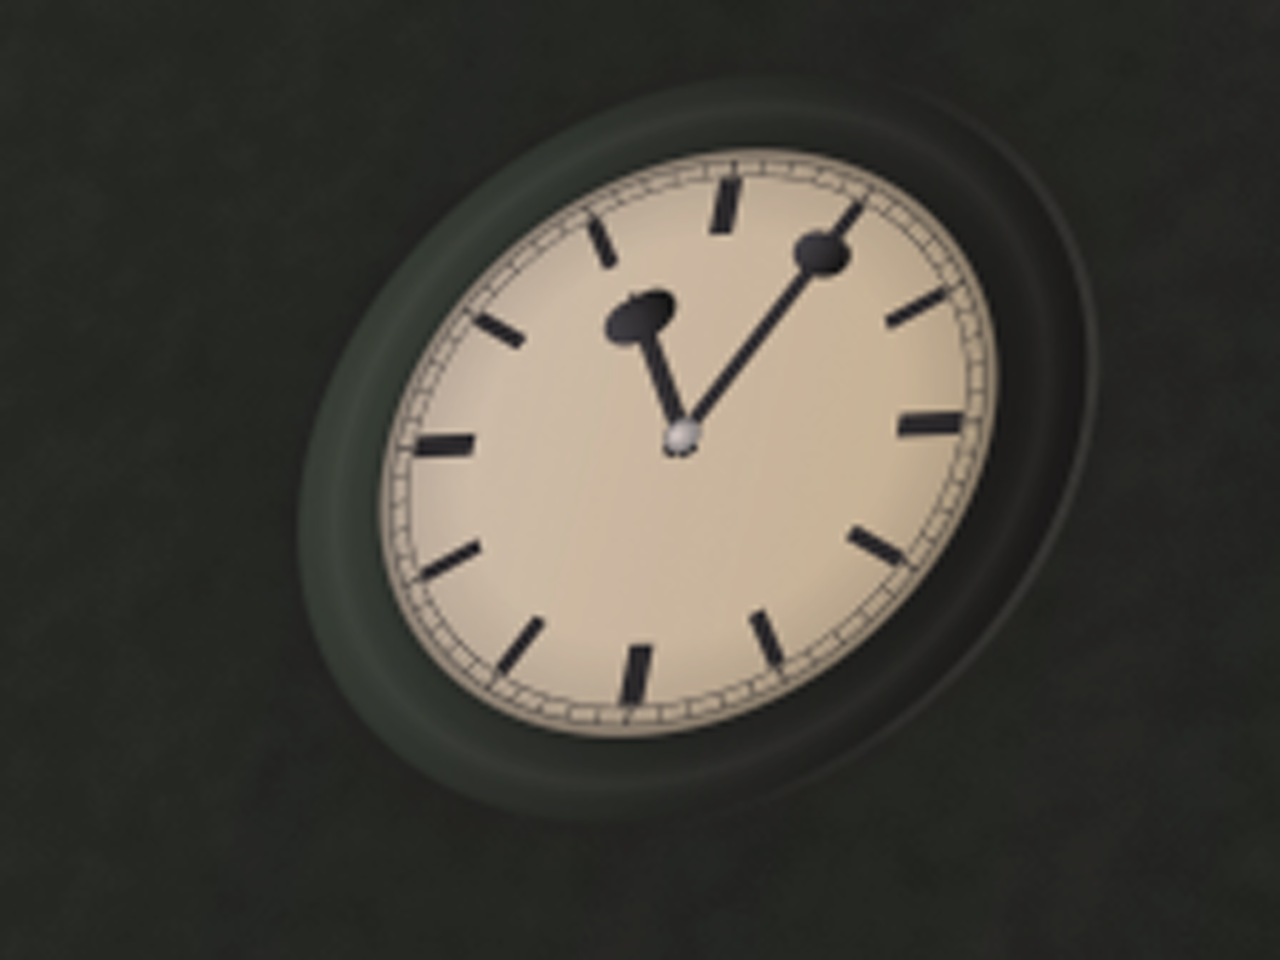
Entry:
11.05
